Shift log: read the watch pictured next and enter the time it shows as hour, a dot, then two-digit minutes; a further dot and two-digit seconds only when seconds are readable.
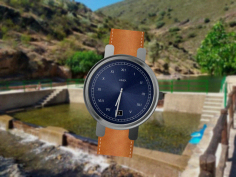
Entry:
6.31
